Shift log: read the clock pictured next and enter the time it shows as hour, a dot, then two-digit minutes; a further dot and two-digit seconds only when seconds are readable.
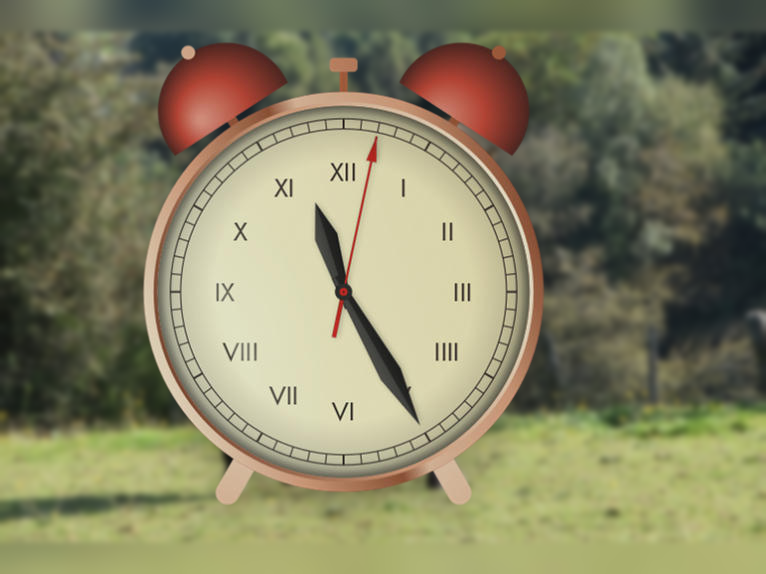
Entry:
11.25.02
